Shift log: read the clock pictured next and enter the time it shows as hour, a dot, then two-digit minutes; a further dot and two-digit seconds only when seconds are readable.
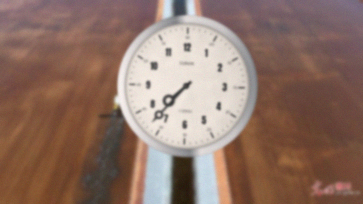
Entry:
7.37
